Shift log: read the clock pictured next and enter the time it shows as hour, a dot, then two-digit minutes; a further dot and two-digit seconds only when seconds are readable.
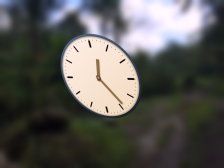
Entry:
12.24
